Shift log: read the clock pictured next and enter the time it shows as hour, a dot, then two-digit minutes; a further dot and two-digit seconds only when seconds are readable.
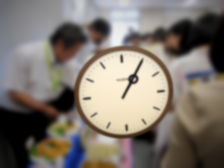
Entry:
1.05
